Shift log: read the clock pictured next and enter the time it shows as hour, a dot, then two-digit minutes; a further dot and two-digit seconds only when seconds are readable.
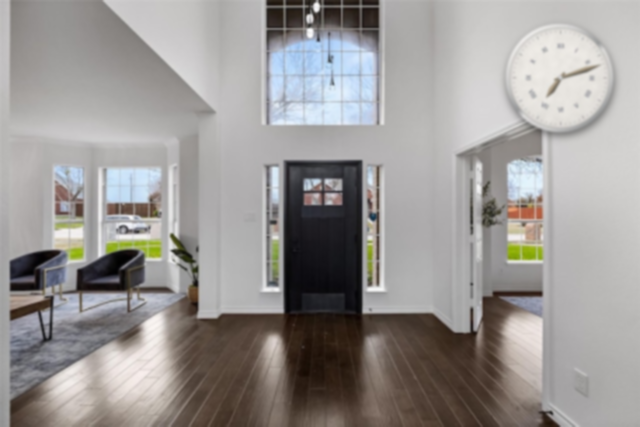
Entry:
7.12
